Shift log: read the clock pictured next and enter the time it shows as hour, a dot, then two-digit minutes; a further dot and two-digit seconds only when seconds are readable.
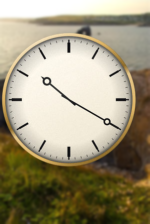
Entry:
10.20
